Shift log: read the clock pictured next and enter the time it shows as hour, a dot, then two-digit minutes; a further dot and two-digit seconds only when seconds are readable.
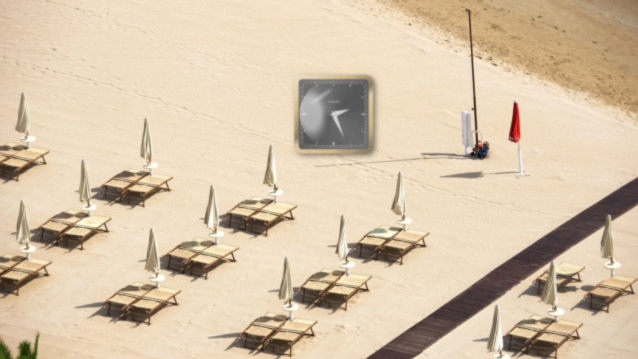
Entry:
2.26
